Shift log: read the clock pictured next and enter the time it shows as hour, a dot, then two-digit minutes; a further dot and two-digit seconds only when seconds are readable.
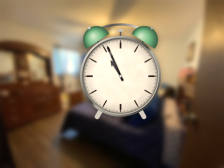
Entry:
10.56
